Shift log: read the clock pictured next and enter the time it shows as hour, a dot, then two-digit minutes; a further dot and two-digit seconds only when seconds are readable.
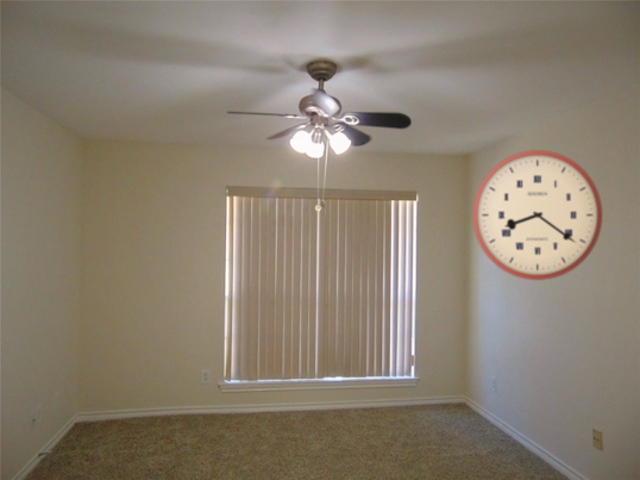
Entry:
8.21
